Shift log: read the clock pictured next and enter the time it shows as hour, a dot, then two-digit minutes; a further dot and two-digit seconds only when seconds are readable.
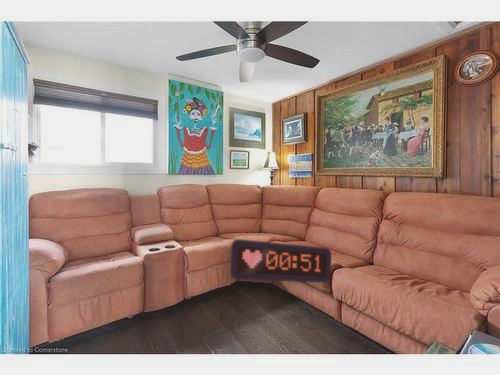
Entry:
0.51
